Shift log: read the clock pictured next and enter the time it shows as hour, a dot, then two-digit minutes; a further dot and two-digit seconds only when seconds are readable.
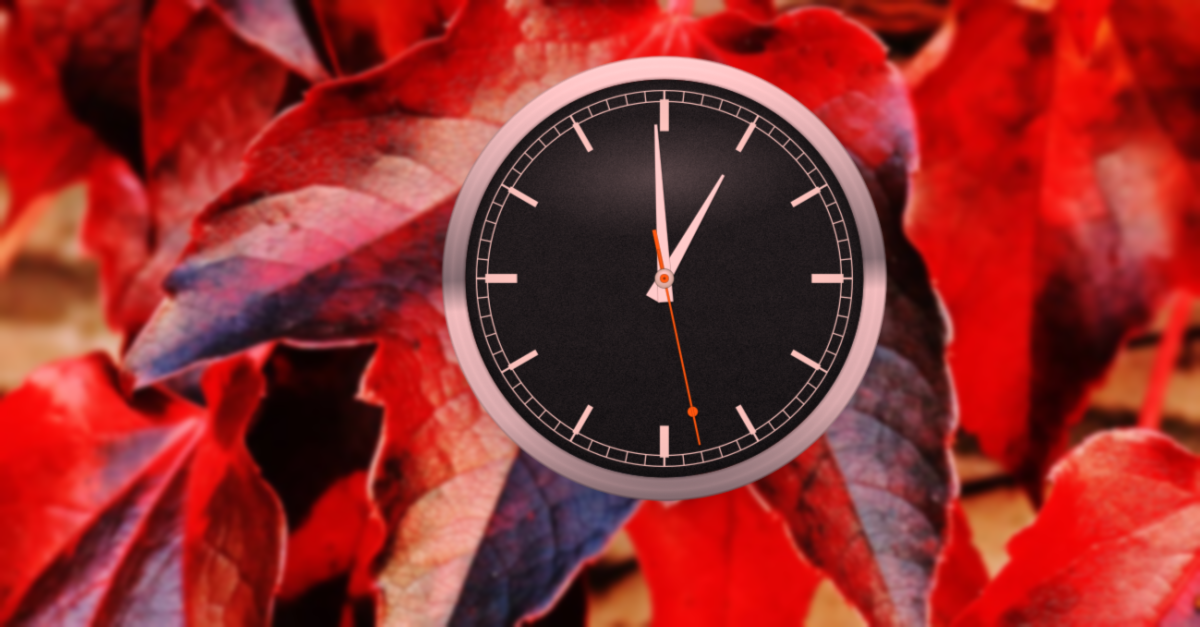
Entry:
12.59.28
